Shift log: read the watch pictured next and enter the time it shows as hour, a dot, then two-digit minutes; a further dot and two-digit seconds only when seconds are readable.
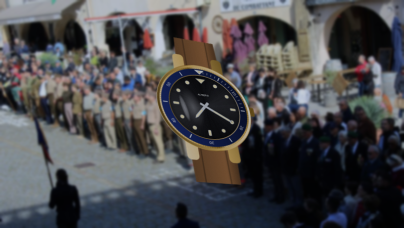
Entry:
7.20
